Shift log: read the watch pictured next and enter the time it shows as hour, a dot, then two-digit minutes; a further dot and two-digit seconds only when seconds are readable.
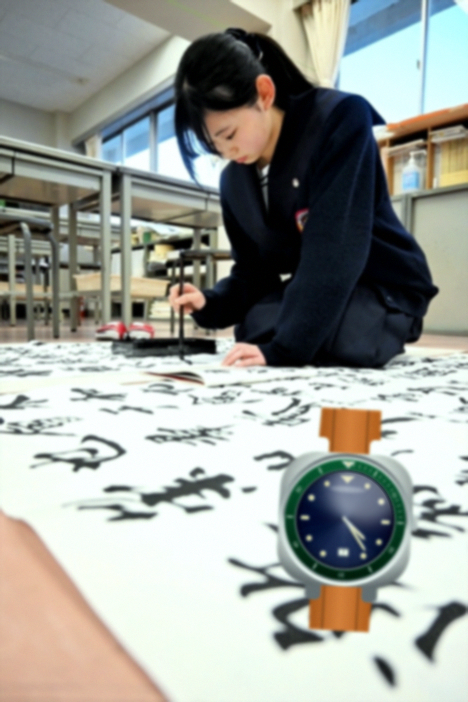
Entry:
4.24
